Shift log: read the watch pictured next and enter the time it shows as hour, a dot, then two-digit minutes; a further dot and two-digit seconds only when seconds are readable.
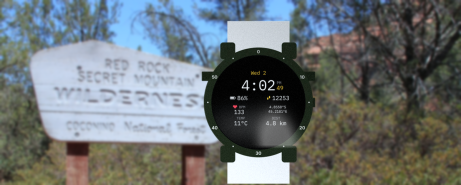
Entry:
4.02
